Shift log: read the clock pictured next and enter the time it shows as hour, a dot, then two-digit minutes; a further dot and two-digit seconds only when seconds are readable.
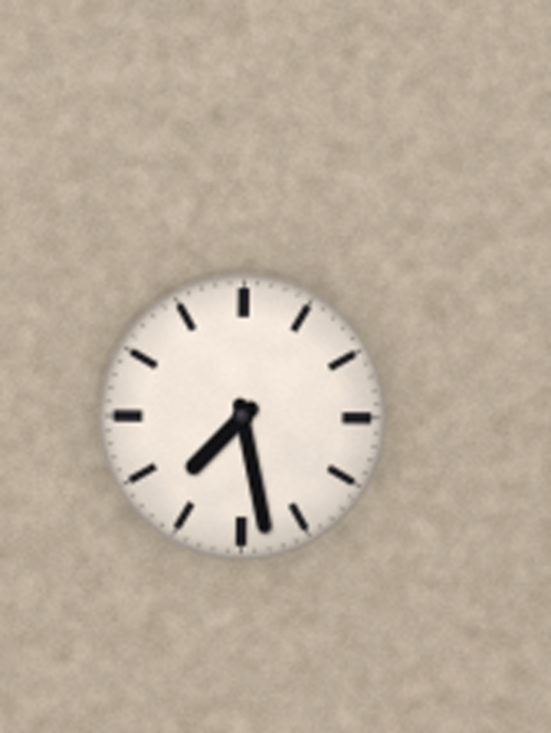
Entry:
7.28
